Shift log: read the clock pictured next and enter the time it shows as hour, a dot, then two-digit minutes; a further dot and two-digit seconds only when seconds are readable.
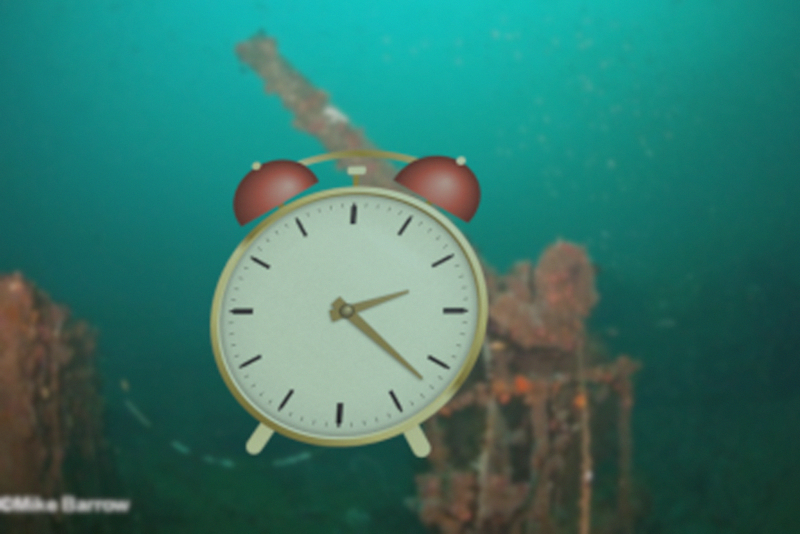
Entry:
2.22
